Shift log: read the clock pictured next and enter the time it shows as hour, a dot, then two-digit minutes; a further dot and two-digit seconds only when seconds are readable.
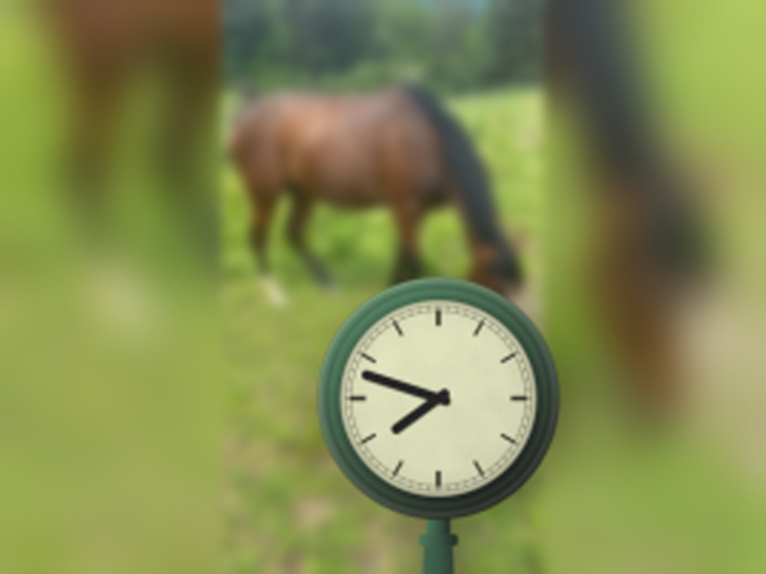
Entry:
7.48
